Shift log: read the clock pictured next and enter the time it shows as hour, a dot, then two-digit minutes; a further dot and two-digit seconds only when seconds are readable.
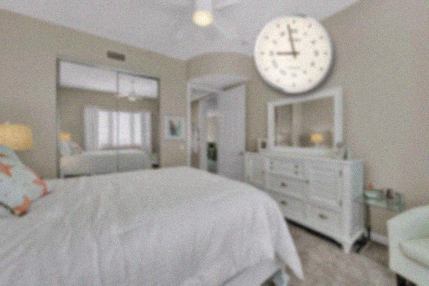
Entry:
8.58
